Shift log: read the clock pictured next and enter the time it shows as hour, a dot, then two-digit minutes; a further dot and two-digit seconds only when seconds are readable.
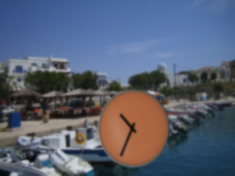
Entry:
10.34
